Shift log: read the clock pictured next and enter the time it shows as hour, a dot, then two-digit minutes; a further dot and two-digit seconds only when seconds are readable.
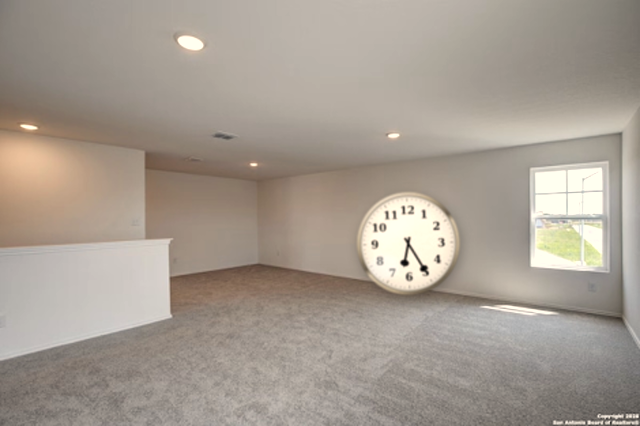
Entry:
6.25
